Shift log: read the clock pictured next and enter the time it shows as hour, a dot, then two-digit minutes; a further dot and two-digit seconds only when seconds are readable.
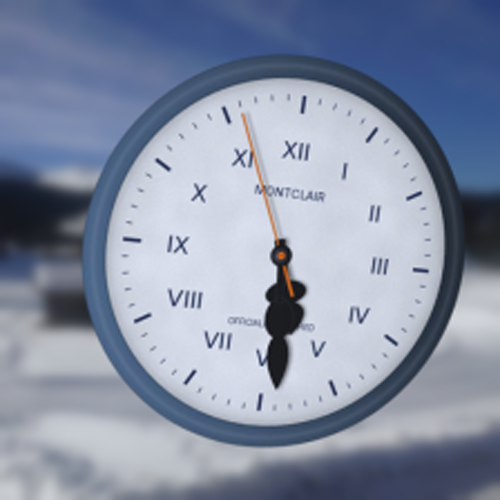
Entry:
5.28.56
